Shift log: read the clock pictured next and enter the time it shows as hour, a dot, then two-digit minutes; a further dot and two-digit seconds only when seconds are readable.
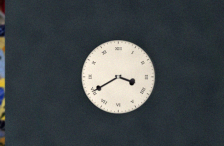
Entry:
3.40
